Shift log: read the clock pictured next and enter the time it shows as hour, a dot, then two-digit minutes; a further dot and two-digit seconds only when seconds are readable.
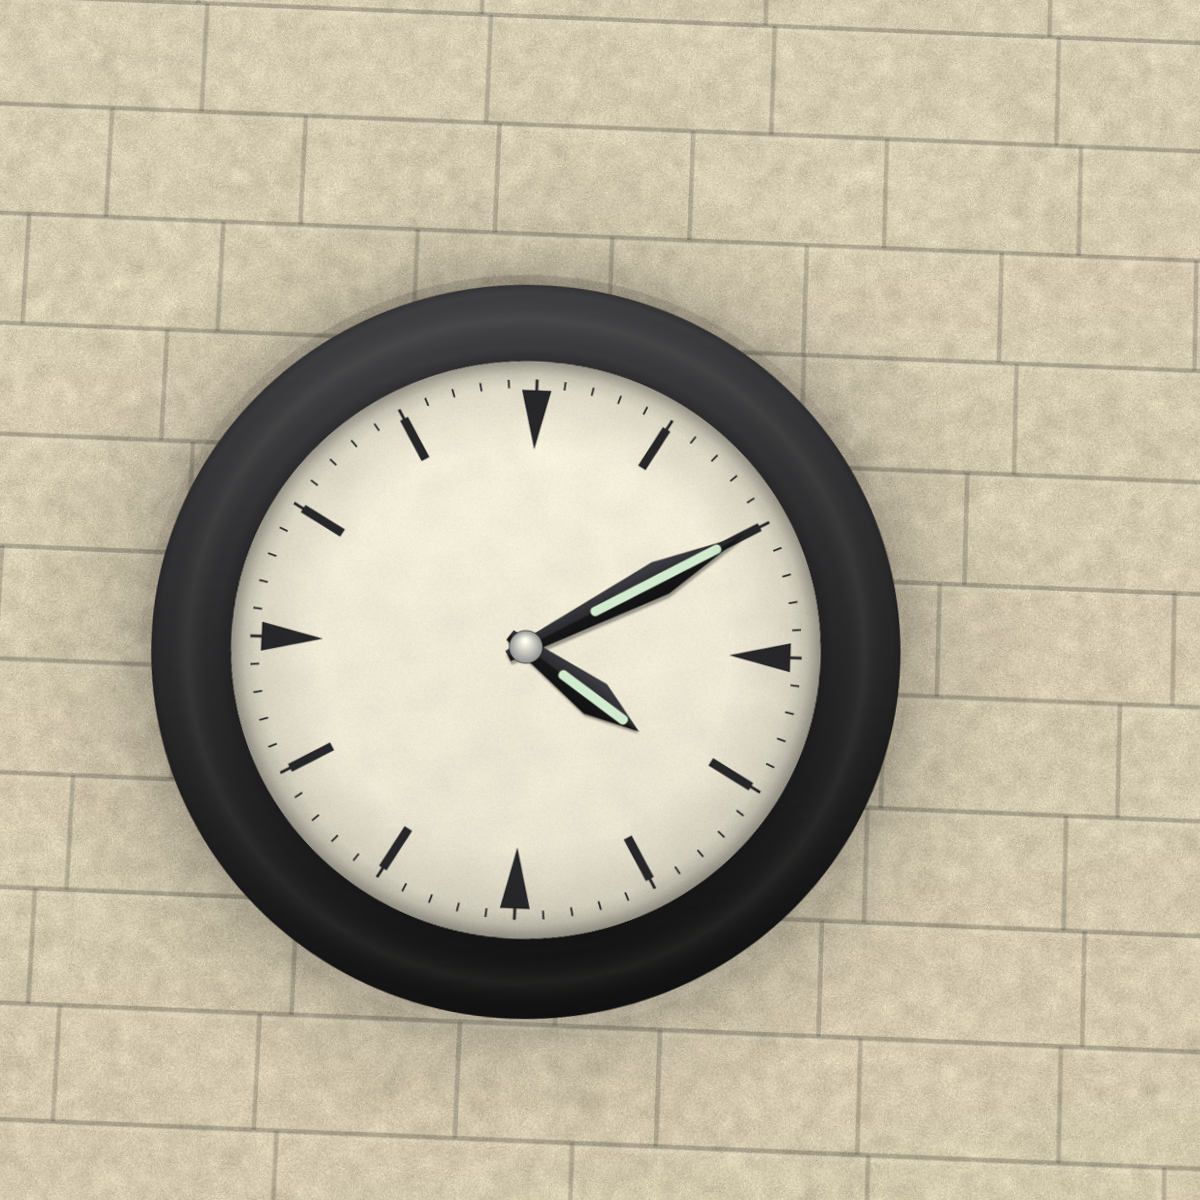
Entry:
4.10
